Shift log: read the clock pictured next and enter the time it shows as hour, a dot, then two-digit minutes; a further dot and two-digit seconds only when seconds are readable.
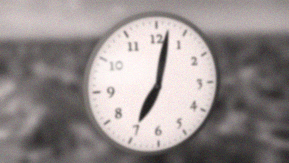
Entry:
7.02
